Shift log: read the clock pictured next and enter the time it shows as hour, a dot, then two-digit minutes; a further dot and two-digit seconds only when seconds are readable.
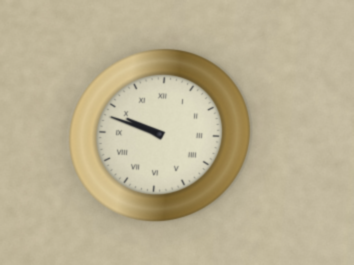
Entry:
9.48
